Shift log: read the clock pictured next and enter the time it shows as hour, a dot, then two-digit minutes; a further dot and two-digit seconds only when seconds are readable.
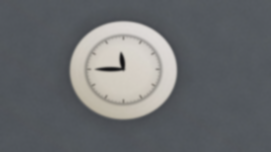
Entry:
11.45
